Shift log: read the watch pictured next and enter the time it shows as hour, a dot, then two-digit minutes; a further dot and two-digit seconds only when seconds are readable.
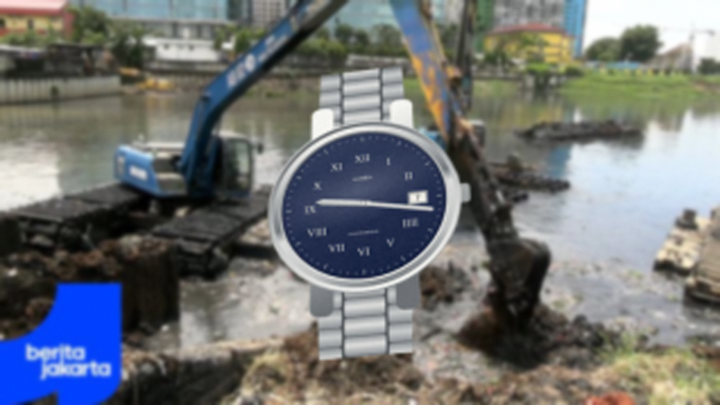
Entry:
9.17
